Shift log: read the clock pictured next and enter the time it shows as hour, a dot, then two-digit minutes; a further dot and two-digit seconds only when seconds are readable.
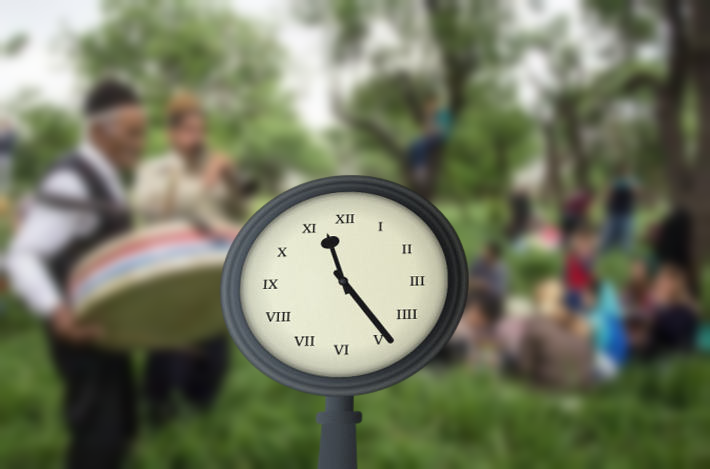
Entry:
11.24
